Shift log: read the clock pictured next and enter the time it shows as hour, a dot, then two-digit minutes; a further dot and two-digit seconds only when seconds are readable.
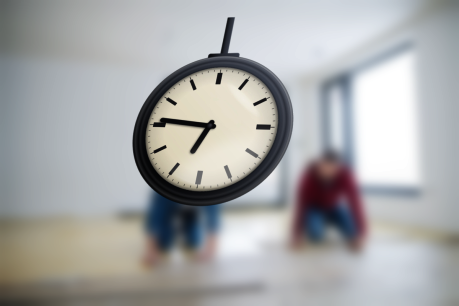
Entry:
6.46
